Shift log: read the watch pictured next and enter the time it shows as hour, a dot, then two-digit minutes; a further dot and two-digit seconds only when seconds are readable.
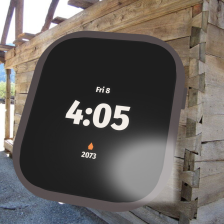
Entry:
4.05
